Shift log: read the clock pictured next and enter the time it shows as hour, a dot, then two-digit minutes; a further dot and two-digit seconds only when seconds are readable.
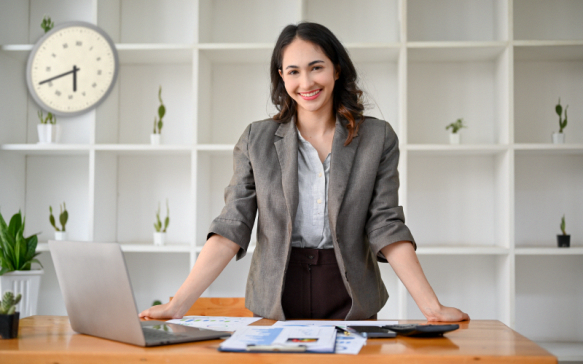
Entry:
5.41
